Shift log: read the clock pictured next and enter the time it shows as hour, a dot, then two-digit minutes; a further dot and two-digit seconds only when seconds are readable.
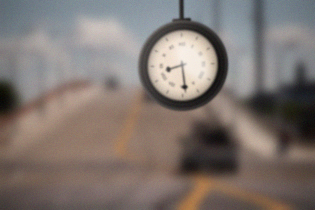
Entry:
8.29
